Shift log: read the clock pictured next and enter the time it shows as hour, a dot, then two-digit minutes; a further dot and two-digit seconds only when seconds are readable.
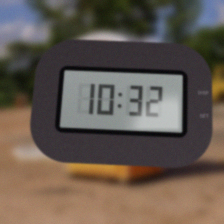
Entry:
10.32
